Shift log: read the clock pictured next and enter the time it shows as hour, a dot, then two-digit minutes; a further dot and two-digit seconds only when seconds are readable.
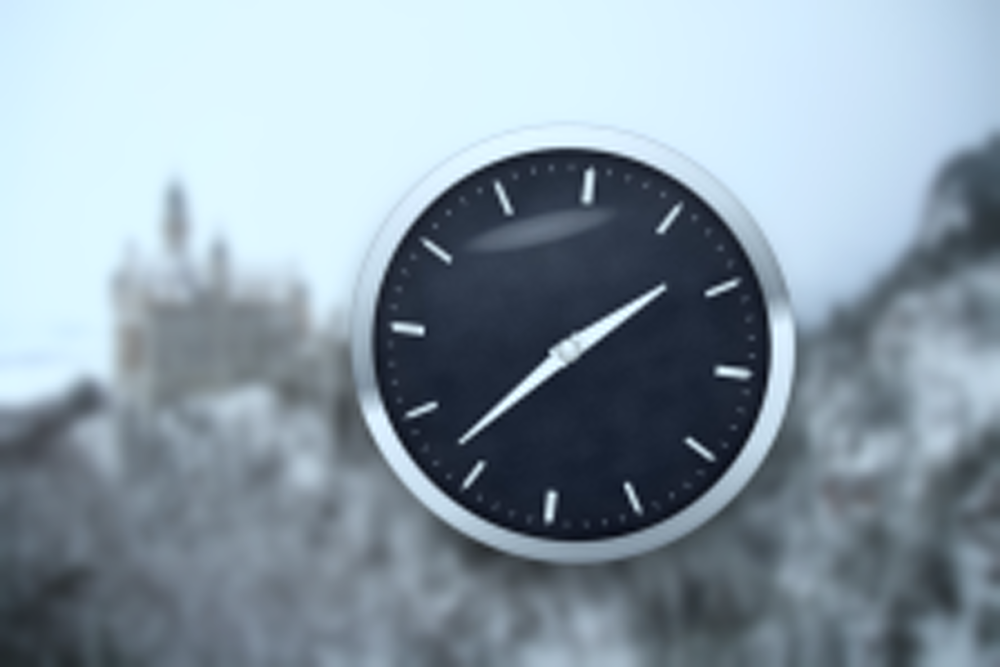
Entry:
1.37
